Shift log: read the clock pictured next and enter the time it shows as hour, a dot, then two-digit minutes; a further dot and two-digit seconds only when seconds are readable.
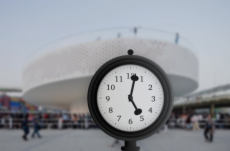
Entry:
5.02
